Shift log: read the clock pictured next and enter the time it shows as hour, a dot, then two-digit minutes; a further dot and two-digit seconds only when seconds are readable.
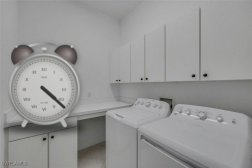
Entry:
4.22
